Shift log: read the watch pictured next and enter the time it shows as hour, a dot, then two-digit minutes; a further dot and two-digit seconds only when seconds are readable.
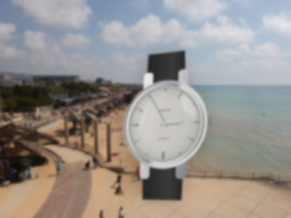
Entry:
2.55
